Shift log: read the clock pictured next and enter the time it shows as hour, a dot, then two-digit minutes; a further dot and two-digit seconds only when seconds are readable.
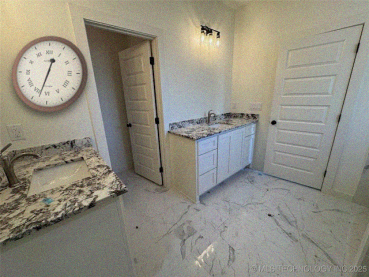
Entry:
12.33
